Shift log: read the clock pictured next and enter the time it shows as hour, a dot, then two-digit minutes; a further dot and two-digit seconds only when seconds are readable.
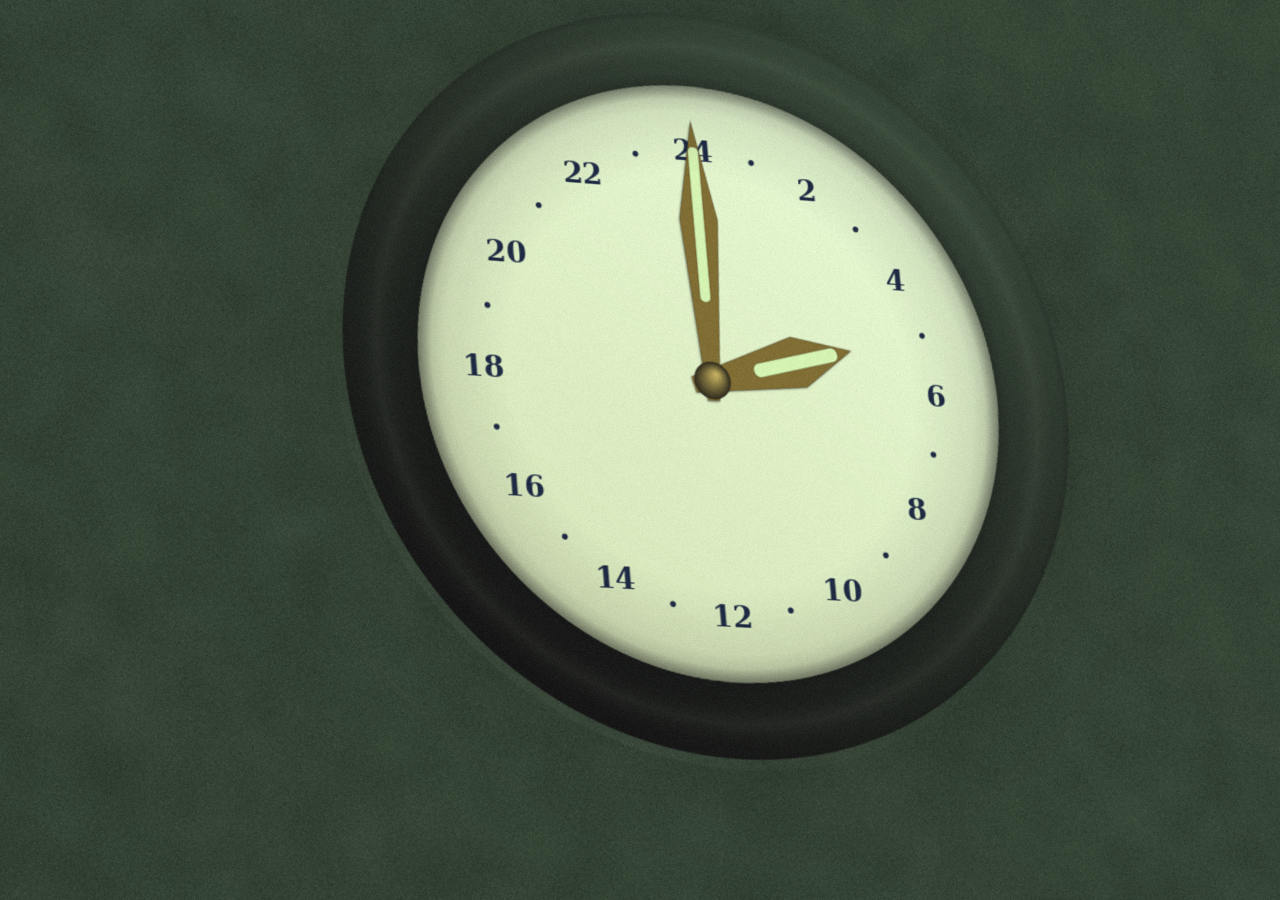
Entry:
5.00
